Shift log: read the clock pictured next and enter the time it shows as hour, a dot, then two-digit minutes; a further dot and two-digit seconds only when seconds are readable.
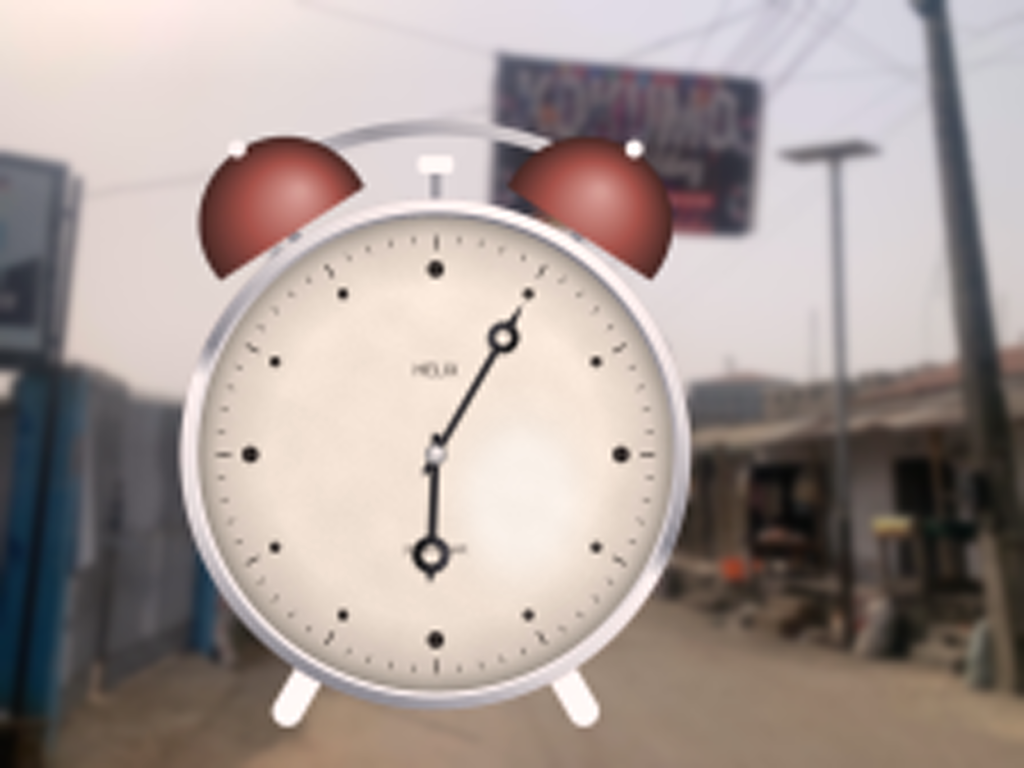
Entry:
6.05
